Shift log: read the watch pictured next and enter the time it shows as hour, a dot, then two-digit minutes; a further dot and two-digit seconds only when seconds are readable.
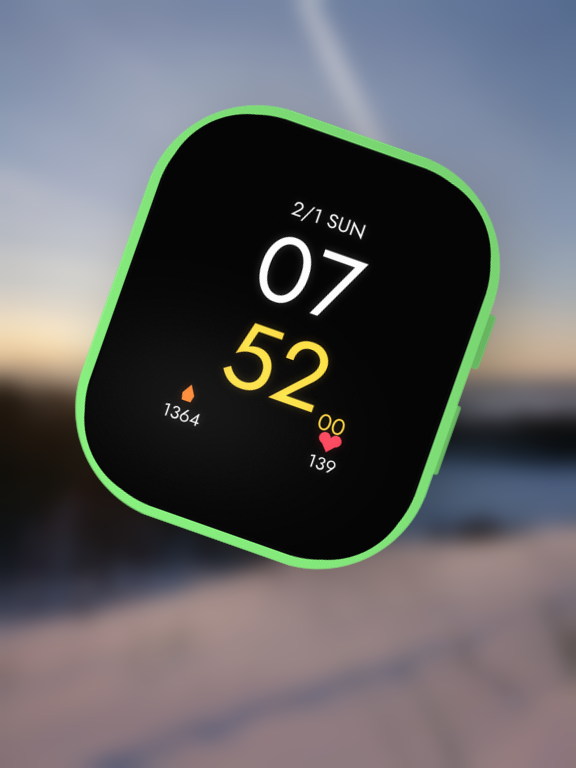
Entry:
7.52.00
